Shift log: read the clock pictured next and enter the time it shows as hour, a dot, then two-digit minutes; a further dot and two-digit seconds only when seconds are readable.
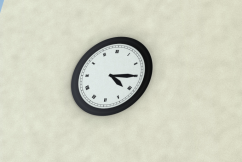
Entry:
4.15
